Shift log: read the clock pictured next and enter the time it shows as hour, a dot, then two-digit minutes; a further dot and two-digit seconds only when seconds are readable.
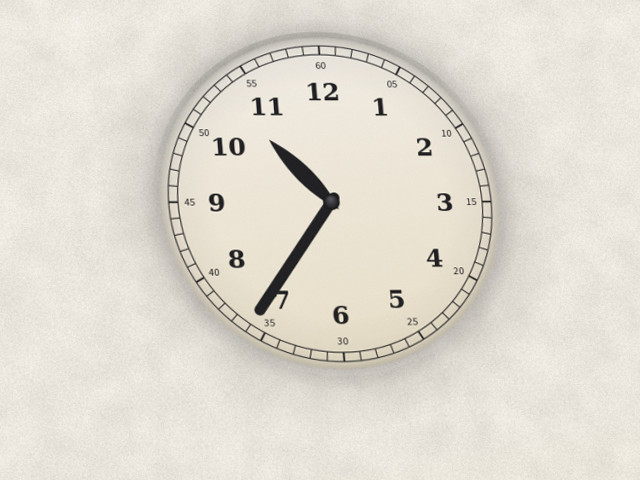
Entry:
10.36
